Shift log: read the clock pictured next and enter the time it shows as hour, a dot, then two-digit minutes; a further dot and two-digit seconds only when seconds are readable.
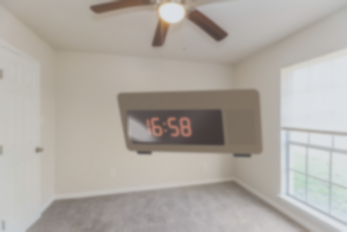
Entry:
16.58
